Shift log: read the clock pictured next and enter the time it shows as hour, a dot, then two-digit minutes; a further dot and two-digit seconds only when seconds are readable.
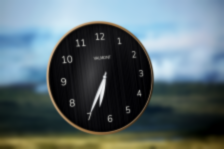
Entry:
6.35
